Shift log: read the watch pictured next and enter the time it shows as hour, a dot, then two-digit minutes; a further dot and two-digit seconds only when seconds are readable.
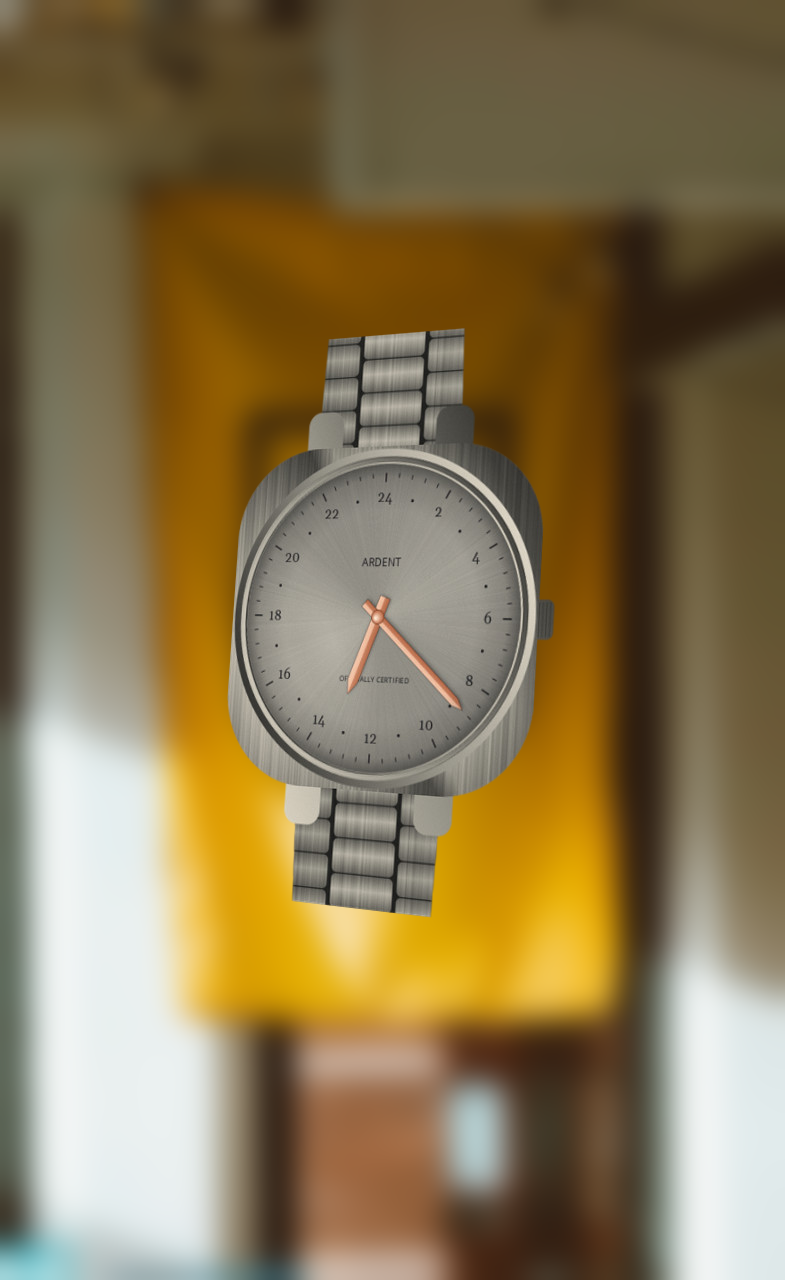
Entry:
13.22
